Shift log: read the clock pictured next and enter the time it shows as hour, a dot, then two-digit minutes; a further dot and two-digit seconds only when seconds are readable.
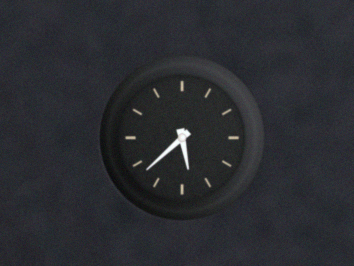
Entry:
5.38
